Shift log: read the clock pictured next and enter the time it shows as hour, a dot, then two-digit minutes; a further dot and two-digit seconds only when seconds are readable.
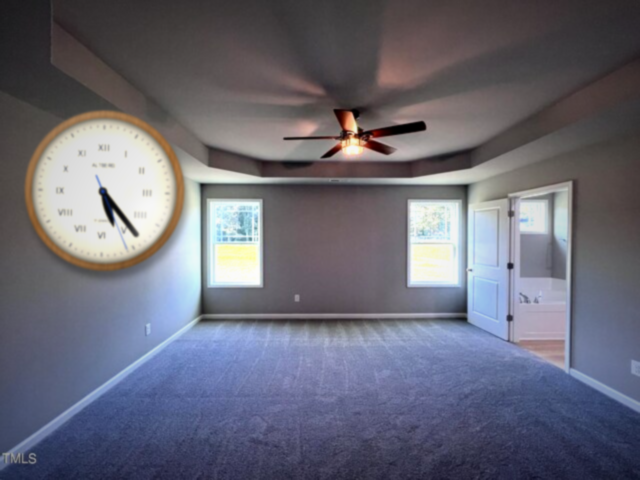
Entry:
5.23.26
